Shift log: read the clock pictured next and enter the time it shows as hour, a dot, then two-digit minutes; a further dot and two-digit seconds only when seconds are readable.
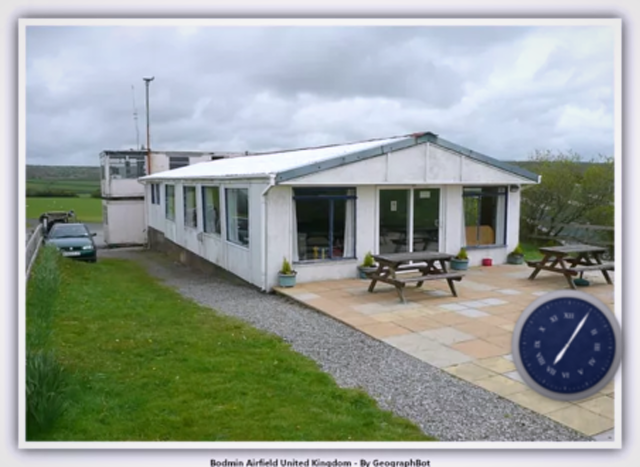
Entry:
7.05
